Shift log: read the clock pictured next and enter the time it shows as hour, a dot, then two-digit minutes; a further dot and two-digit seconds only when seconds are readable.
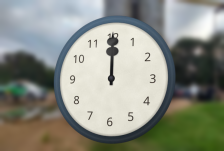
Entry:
12.00
